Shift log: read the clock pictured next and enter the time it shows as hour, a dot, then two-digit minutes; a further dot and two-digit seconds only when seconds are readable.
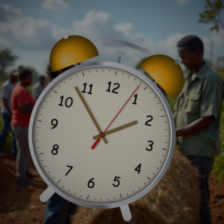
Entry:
1.53.04
